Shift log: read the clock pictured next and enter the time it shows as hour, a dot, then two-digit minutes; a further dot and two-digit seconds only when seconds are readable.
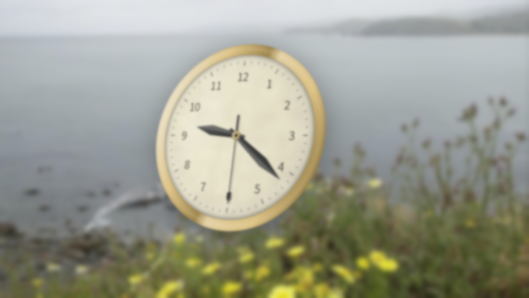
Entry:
9.21.30
